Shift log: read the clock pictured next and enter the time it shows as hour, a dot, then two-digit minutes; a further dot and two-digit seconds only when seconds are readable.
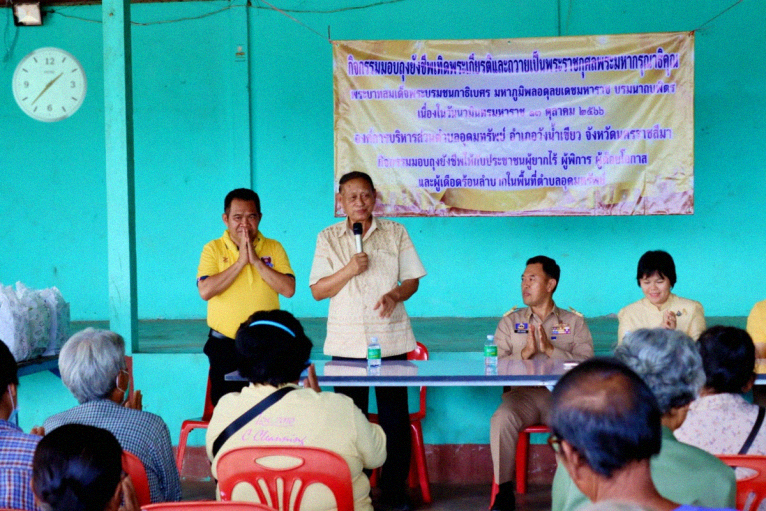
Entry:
1.37
